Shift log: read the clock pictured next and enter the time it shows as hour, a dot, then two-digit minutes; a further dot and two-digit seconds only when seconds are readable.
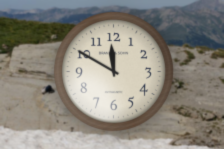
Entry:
11.50
